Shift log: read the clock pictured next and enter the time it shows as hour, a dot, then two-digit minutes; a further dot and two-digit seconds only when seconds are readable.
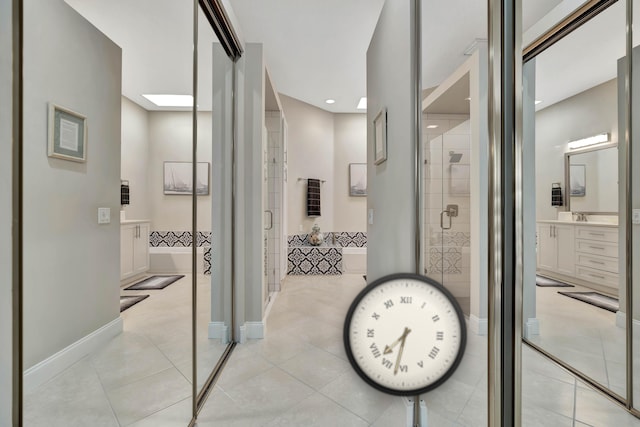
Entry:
7.32
